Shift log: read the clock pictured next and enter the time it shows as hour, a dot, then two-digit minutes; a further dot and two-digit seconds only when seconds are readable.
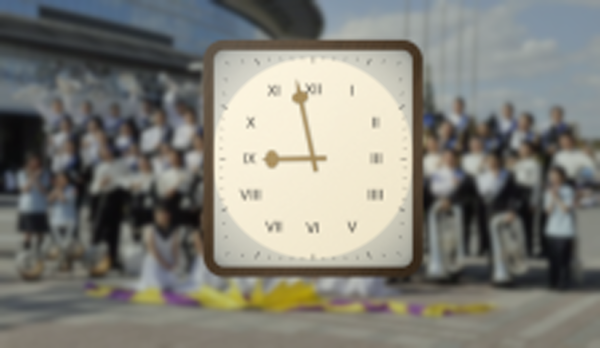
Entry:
8.58
